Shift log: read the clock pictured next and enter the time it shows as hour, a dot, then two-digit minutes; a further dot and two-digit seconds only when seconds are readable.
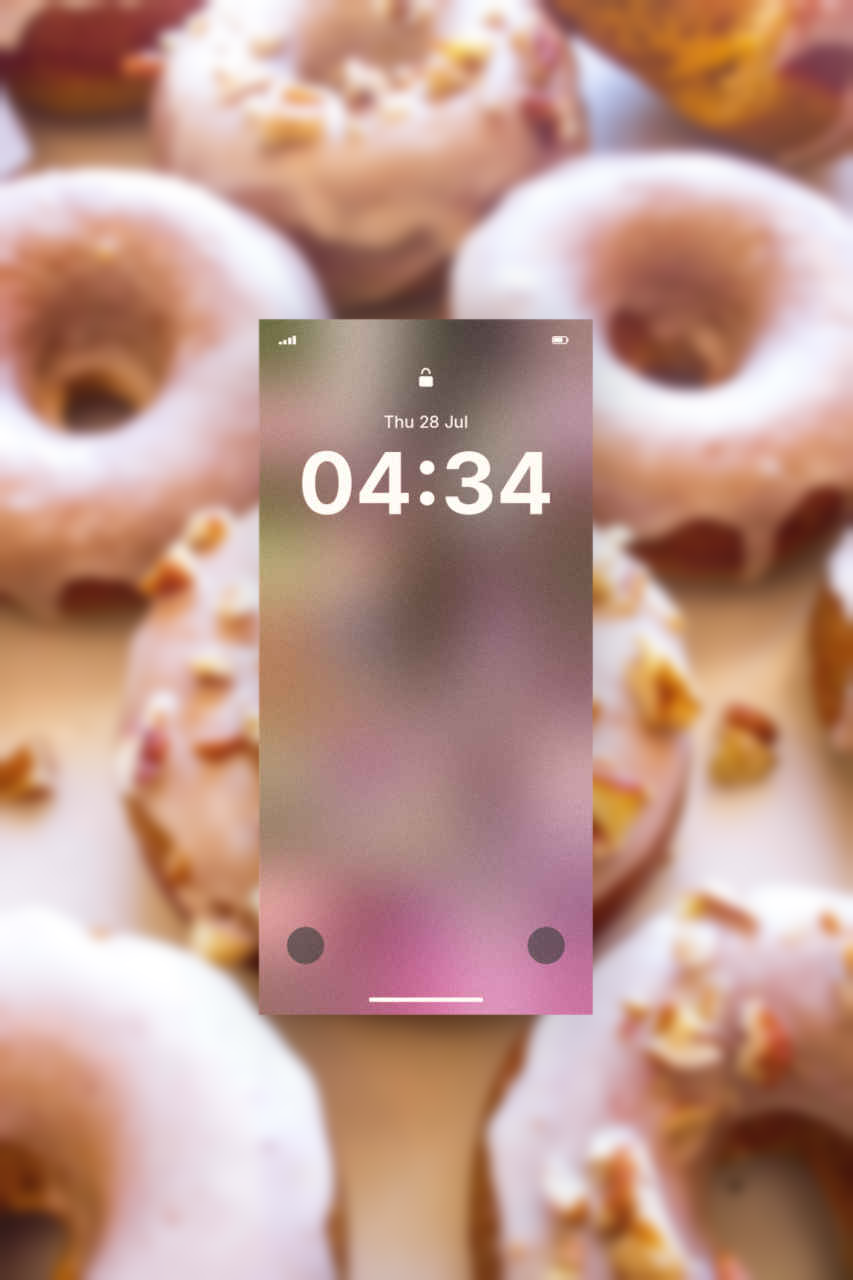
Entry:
4.34
